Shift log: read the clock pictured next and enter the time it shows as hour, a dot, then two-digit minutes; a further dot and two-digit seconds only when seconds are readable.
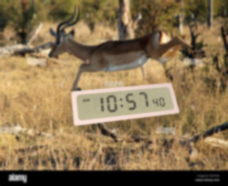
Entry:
10.57
